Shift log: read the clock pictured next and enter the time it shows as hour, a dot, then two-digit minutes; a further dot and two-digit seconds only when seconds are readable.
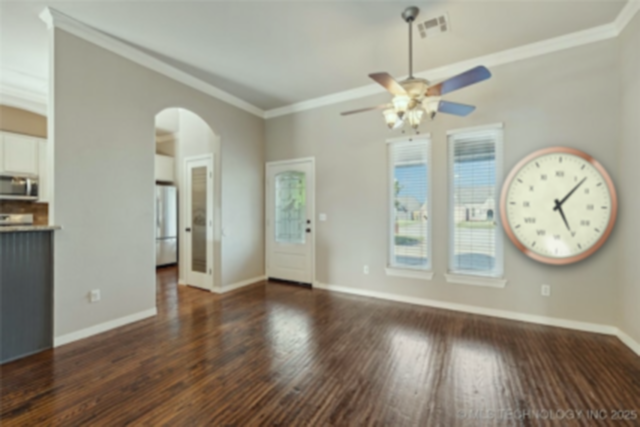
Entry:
5.07
